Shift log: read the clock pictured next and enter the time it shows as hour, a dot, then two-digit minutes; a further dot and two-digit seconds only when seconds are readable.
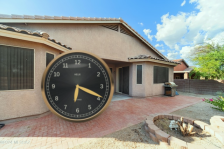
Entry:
6.19
